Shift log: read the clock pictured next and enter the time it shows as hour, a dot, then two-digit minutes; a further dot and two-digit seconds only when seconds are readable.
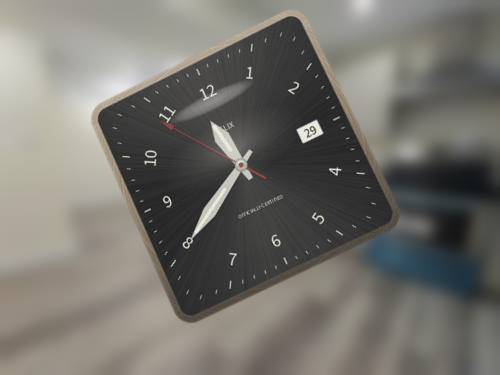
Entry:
11.39.54
